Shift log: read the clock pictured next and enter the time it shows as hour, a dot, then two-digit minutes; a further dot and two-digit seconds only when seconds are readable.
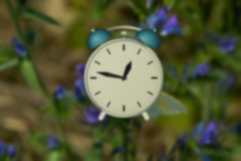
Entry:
12.47
